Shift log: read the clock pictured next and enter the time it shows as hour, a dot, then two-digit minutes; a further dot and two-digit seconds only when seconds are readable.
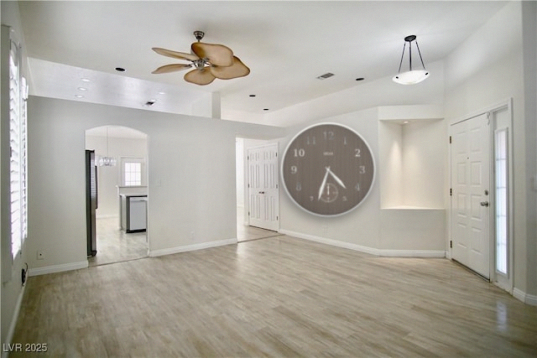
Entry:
4.33
